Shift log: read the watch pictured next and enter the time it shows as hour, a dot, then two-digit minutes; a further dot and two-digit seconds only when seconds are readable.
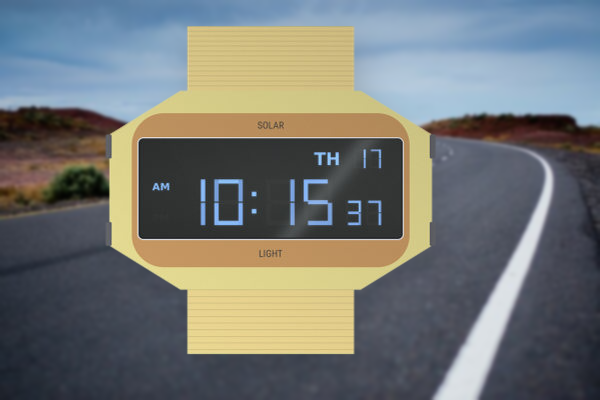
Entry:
10.15.37
